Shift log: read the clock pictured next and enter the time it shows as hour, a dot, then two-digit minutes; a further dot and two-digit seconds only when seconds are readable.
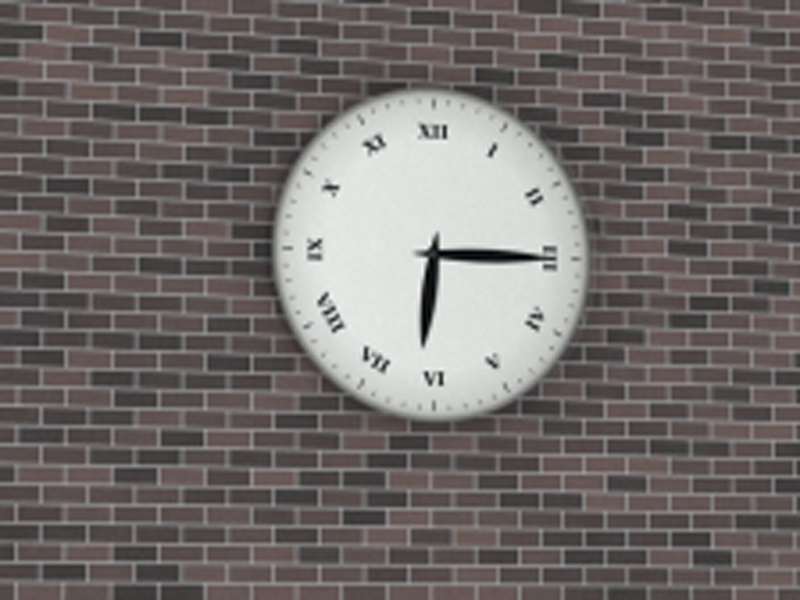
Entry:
6.15
